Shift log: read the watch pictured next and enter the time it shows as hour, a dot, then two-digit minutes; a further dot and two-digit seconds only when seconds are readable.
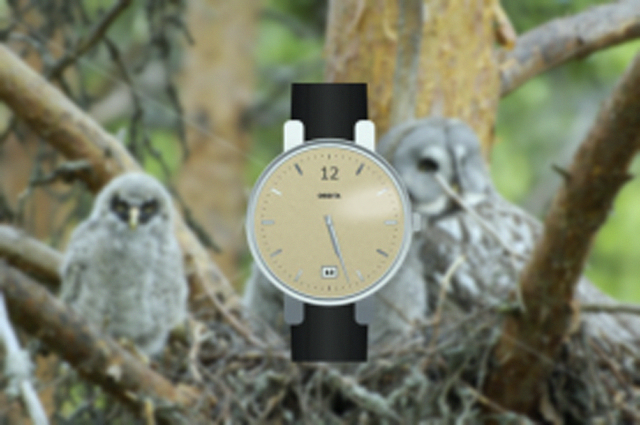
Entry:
5.27
